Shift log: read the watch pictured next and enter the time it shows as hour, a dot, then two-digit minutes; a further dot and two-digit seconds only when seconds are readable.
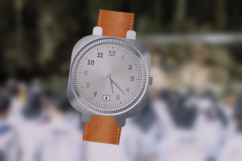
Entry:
5.22
